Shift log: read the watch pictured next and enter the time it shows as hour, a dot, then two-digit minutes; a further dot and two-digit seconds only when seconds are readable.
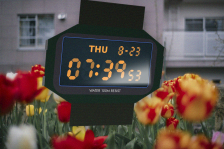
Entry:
7.39.53
